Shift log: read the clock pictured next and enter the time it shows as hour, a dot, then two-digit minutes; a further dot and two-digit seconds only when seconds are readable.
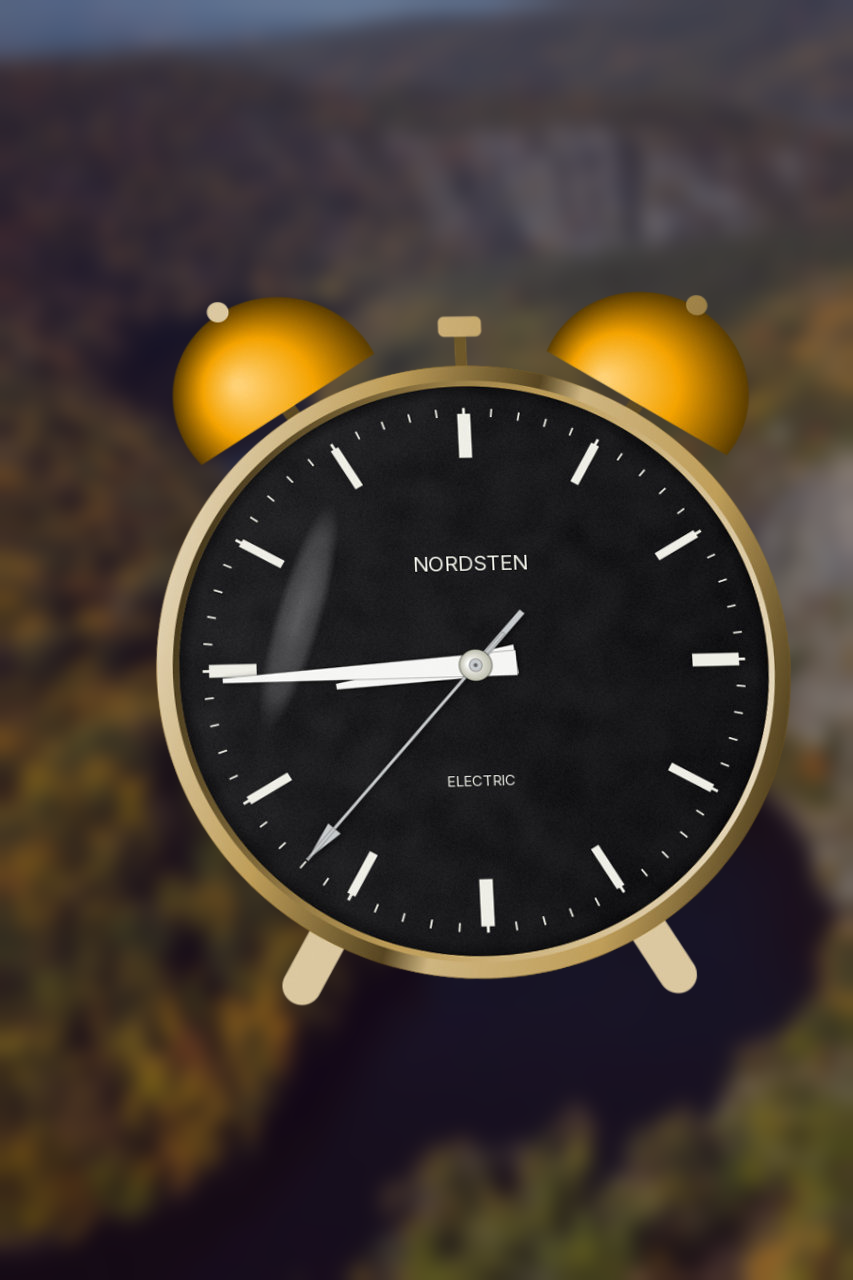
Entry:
8.44.37
